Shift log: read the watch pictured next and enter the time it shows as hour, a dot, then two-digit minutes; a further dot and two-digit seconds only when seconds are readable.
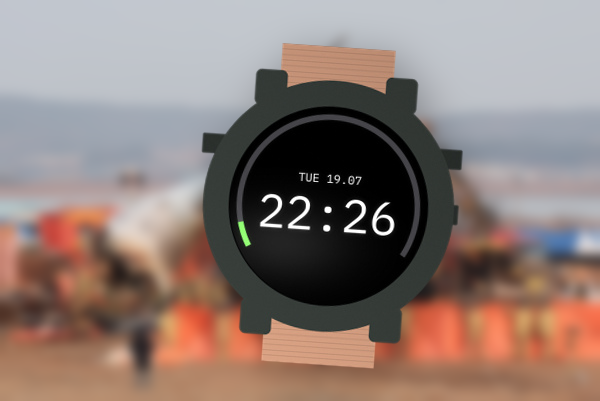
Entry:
22.26
